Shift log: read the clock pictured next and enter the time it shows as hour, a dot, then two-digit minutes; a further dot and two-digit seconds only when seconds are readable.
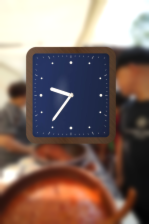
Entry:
9.36
